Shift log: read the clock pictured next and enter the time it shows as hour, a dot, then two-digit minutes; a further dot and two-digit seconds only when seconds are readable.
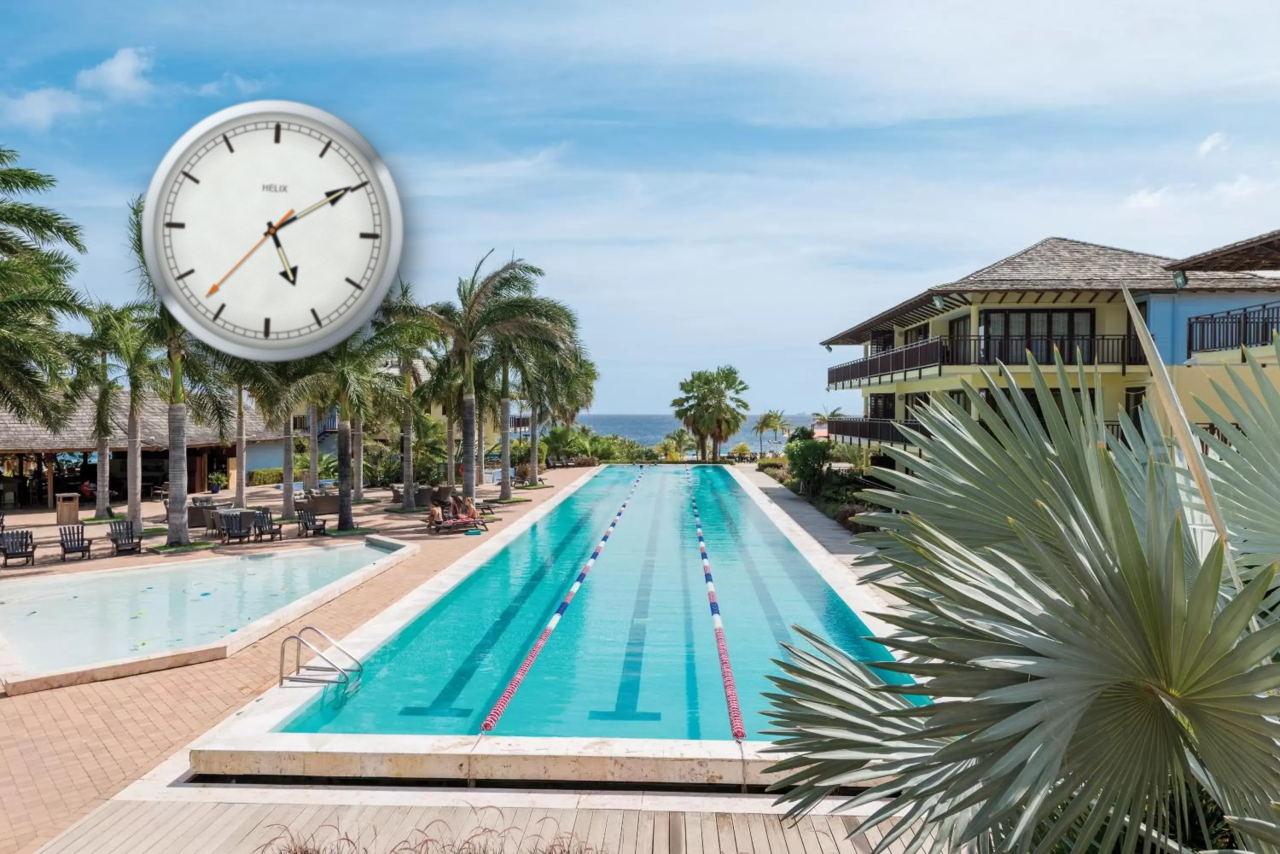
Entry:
5.09.37
